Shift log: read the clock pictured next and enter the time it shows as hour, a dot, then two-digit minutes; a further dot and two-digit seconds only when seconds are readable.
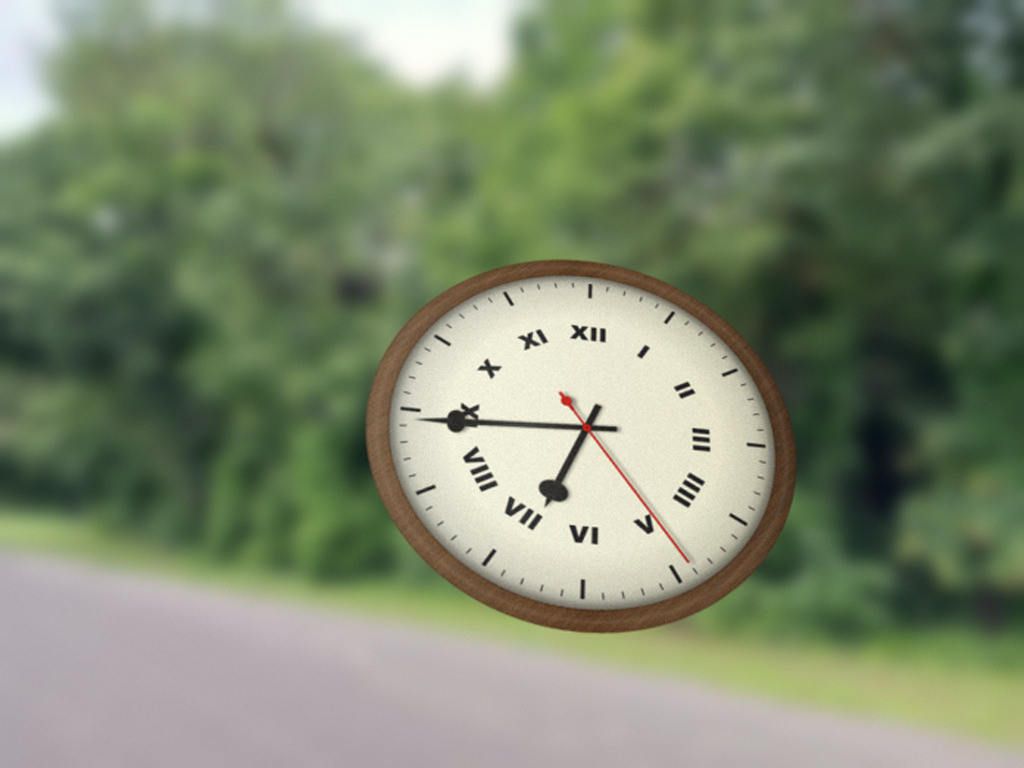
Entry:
6.44.24
